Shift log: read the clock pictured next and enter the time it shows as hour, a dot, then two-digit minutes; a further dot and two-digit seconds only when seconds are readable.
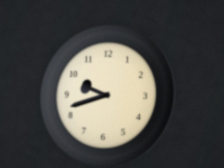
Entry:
9.42
